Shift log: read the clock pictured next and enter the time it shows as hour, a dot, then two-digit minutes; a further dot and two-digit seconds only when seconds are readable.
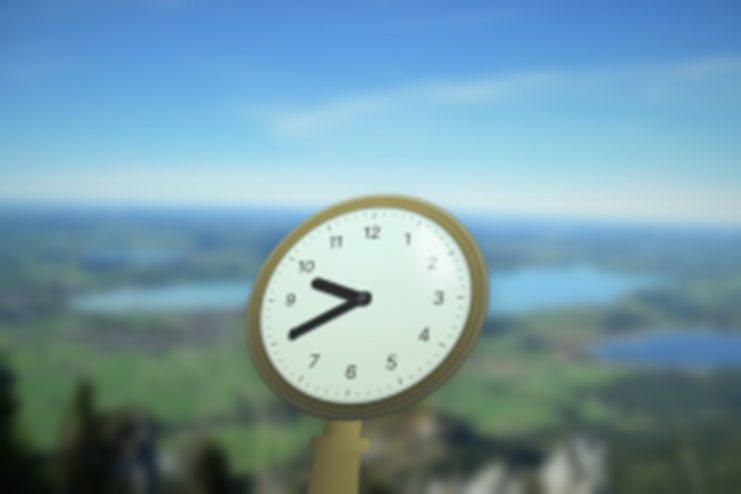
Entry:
9.40
